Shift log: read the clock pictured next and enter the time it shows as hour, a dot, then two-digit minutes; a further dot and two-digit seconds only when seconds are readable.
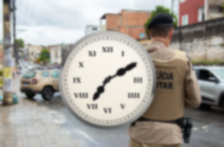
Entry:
7.10
